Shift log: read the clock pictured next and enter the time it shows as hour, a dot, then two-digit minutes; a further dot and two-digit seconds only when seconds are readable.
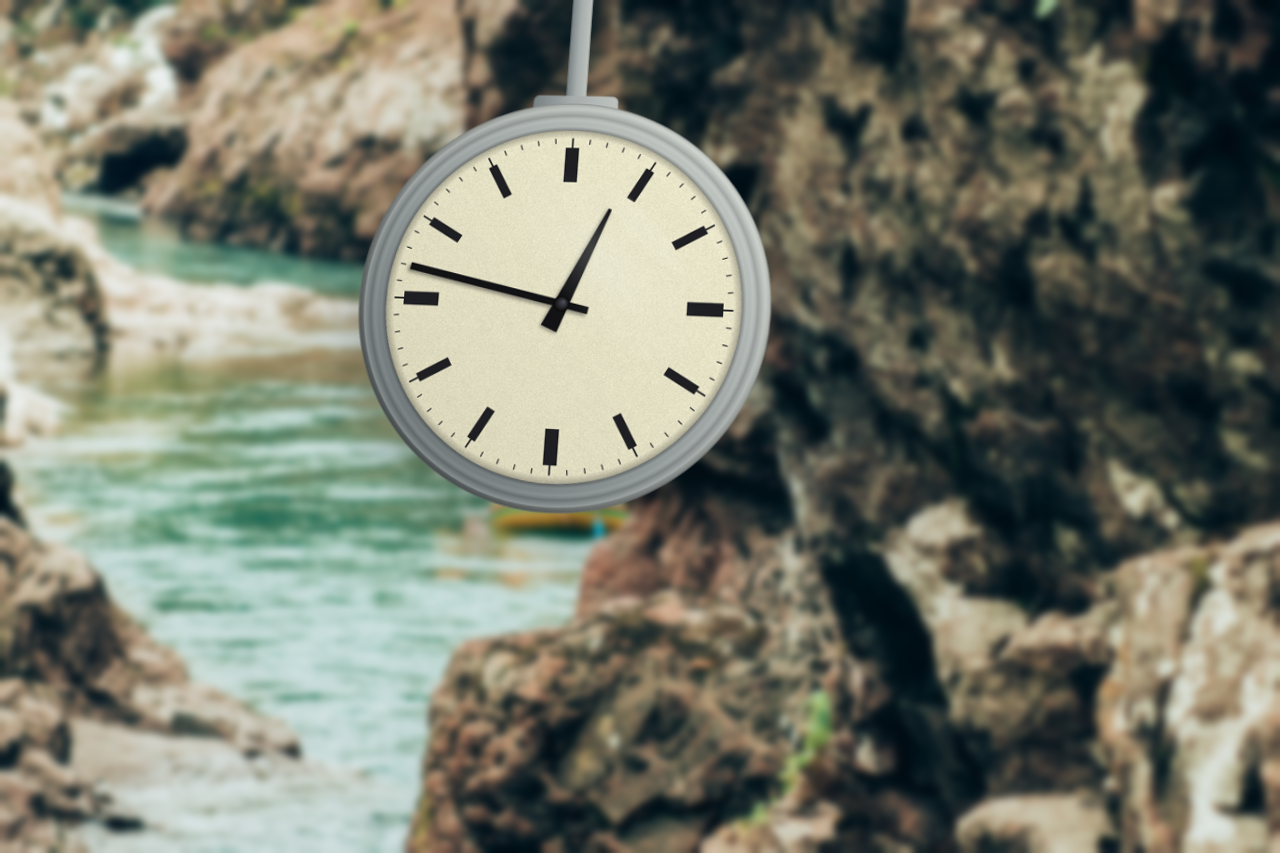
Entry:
12.47
